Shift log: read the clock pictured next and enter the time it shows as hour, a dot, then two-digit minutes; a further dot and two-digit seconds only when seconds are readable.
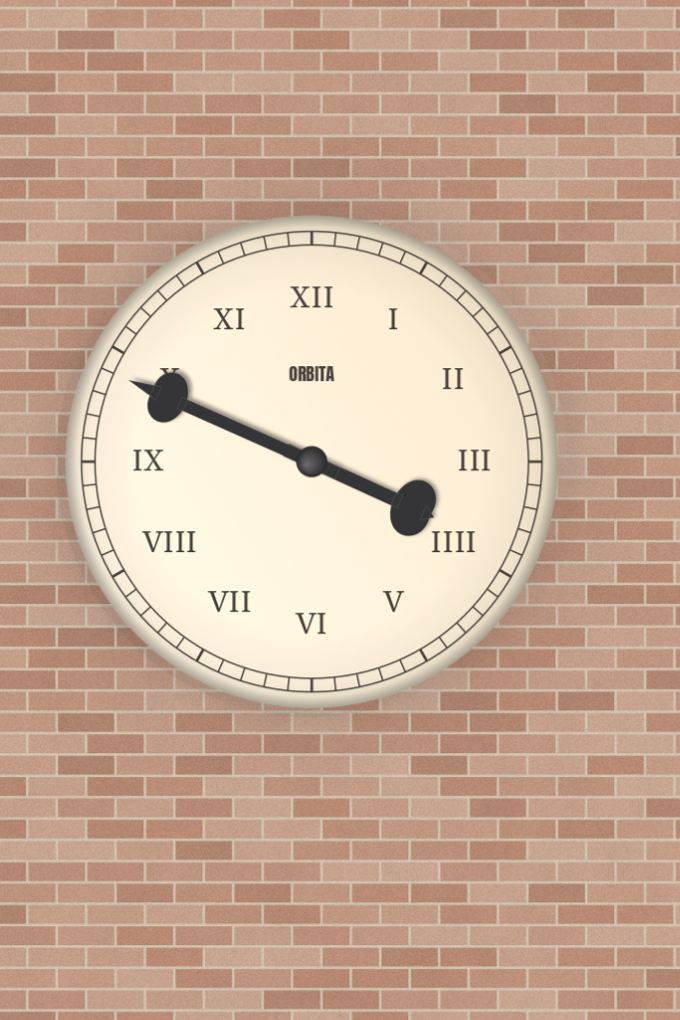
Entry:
3.49
